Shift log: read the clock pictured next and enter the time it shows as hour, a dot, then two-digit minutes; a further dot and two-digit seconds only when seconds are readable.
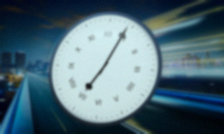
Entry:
7.04
